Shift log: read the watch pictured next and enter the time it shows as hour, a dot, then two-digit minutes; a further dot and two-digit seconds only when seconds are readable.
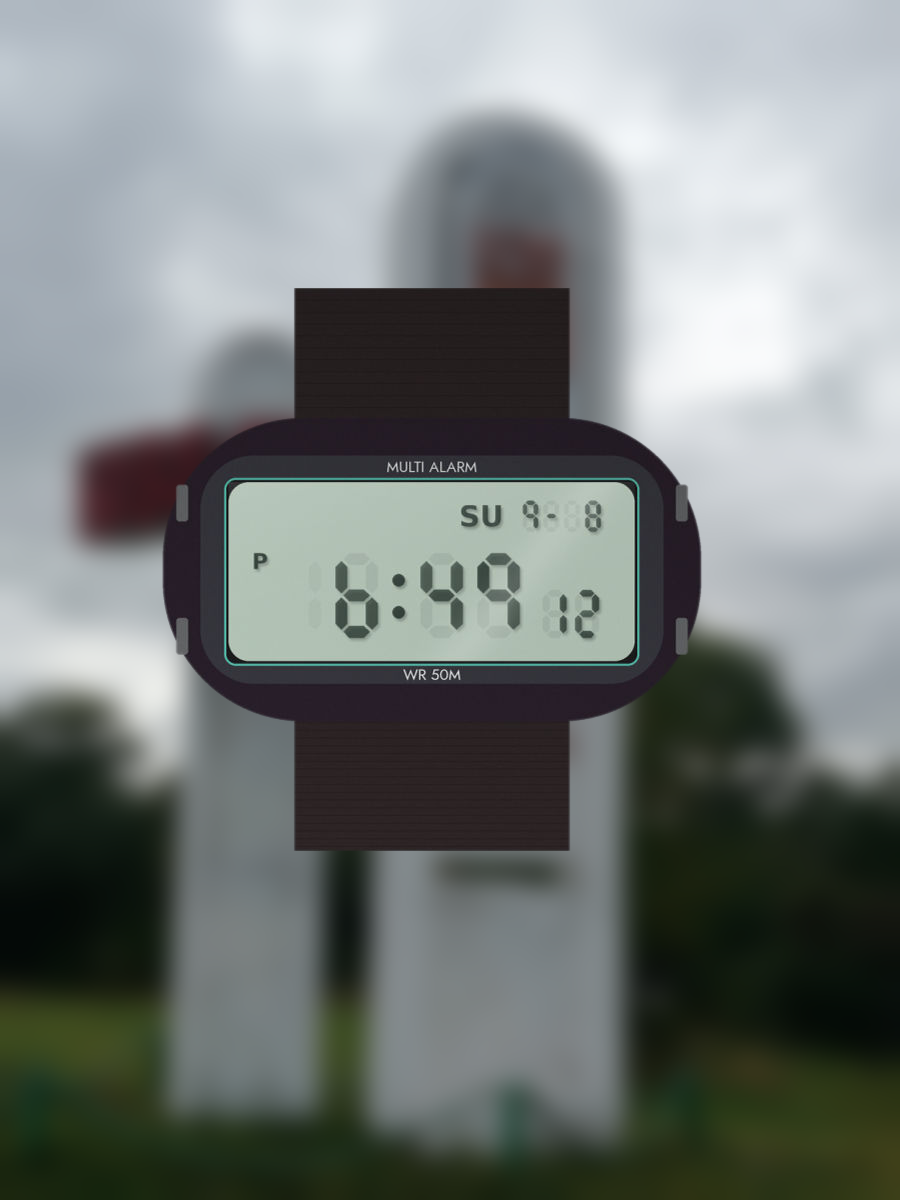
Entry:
6.49.12
